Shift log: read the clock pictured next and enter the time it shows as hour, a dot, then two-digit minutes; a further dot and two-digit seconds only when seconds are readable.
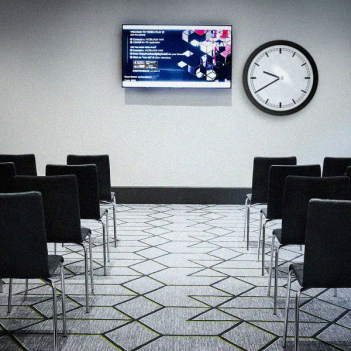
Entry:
9.40
